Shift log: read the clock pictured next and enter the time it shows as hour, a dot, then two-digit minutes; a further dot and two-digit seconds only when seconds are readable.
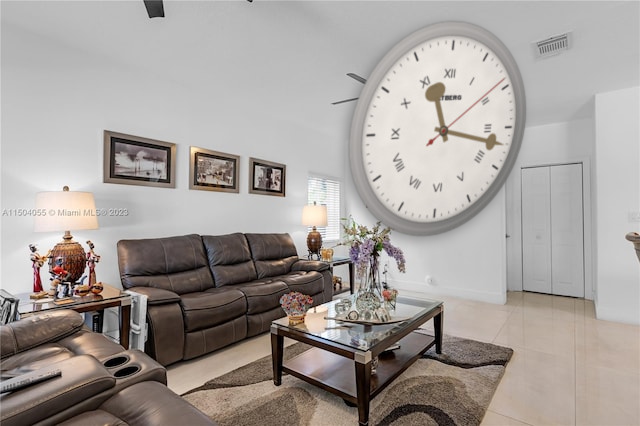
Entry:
11.17.09
